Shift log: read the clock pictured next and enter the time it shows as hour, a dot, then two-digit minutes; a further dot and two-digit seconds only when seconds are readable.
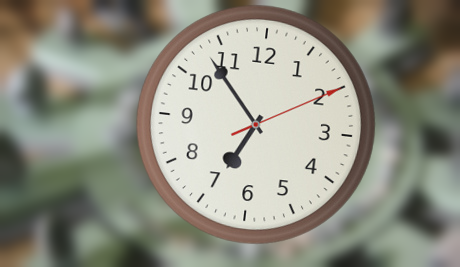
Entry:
6.53.10
